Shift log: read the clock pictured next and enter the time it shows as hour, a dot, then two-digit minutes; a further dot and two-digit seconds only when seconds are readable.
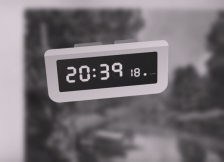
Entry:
20.39.18
